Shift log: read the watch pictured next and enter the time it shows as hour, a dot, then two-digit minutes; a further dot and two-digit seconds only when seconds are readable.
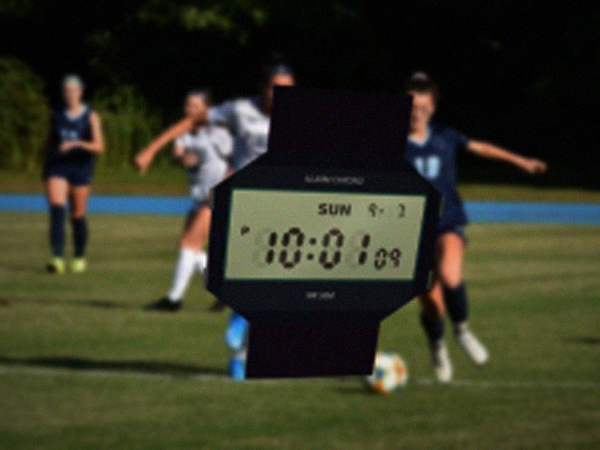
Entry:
10.01.09
